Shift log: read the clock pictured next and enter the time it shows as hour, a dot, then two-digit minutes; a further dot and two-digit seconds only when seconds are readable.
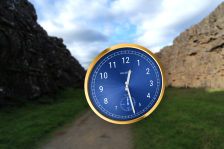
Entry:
12.28
